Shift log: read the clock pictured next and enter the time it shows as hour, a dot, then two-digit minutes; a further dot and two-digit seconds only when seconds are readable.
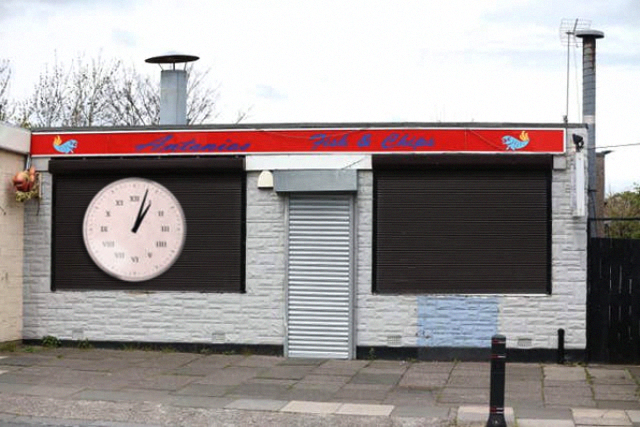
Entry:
1.03
